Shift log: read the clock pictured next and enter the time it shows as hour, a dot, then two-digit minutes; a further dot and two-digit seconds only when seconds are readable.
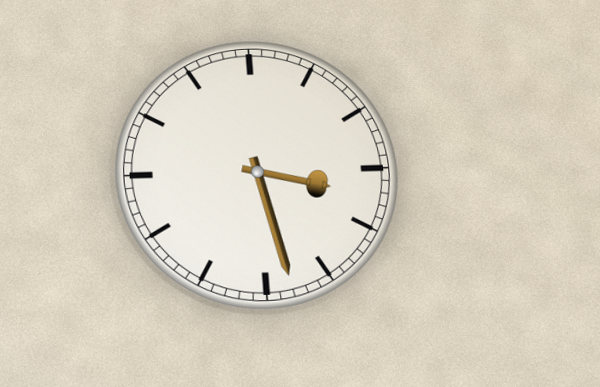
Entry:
3.28
